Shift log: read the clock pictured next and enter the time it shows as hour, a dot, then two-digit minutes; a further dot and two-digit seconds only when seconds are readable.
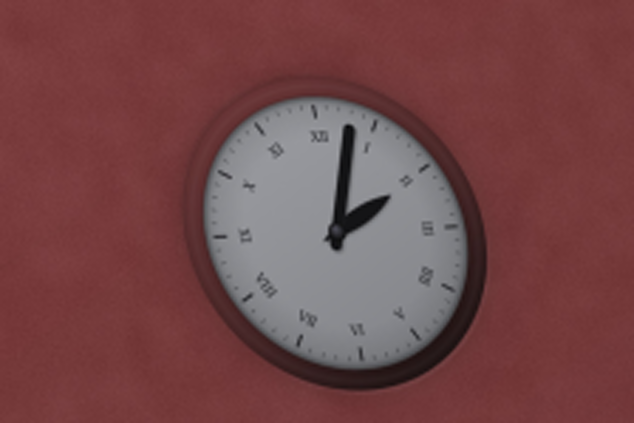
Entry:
2.03
